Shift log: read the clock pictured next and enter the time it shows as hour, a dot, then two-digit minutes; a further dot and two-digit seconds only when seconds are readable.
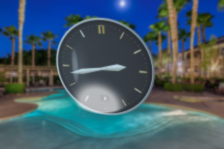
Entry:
2.43
